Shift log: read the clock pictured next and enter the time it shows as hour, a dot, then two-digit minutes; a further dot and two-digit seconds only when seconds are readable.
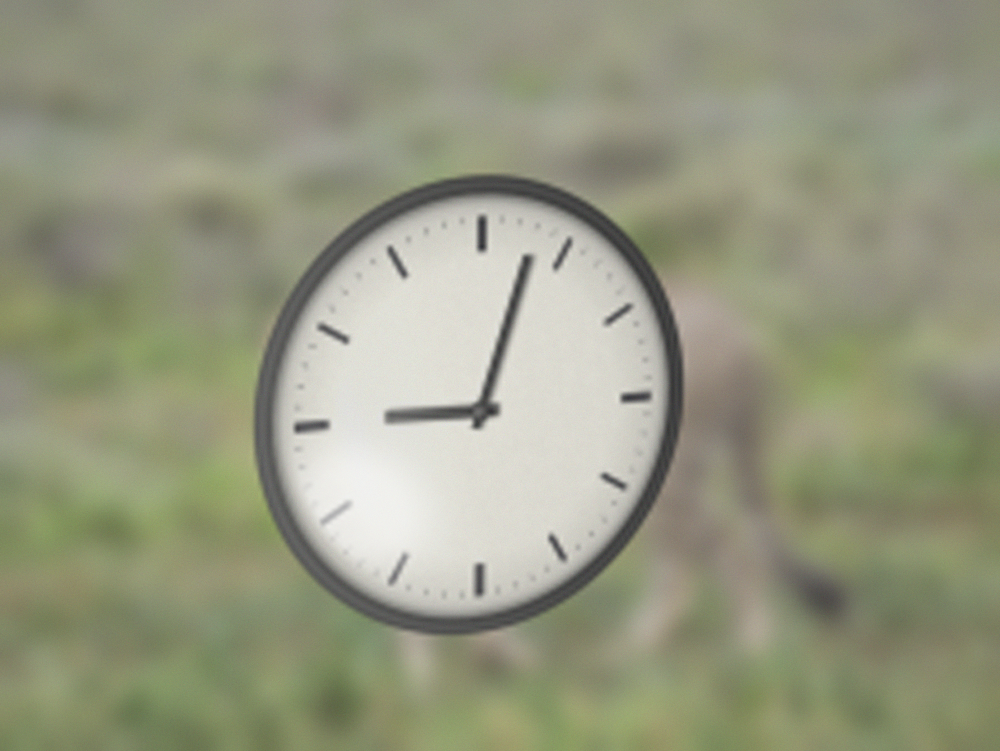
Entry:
9.03
